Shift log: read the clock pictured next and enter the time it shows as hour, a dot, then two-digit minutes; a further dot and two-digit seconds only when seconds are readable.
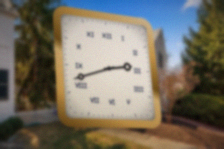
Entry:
2.42
